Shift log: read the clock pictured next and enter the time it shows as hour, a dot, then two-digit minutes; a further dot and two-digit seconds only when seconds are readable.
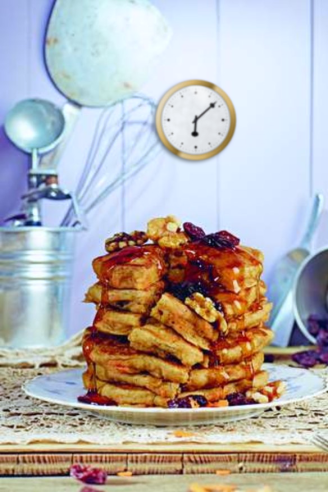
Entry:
6.08
